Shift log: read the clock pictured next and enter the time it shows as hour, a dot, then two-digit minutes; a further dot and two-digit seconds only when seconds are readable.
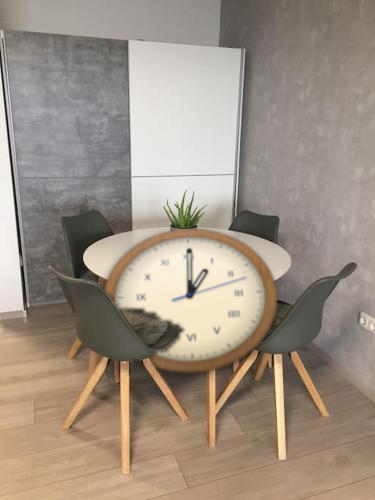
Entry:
1.00.12
